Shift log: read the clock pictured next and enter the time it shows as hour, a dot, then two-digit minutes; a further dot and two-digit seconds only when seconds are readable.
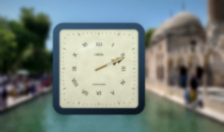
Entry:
2.11
